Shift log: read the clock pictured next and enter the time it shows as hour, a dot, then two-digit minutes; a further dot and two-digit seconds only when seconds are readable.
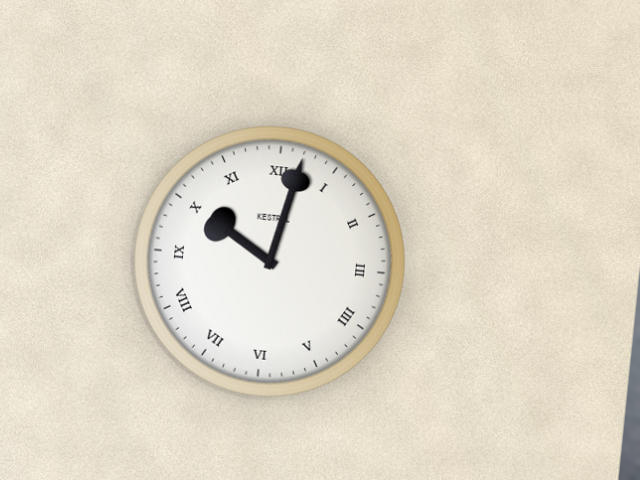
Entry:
10.02
